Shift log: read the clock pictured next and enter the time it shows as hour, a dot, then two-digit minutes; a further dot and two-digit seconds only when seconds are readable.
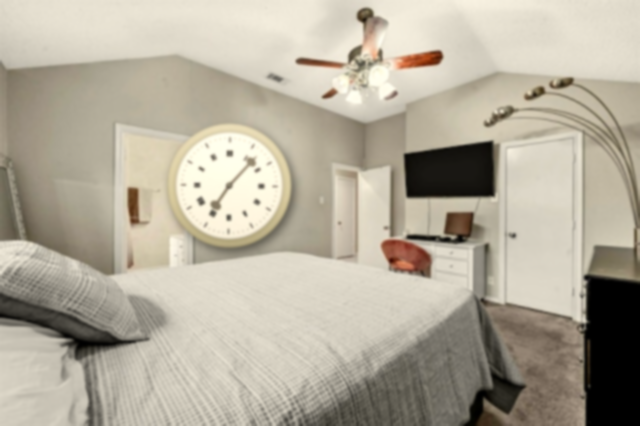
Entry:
7.07
